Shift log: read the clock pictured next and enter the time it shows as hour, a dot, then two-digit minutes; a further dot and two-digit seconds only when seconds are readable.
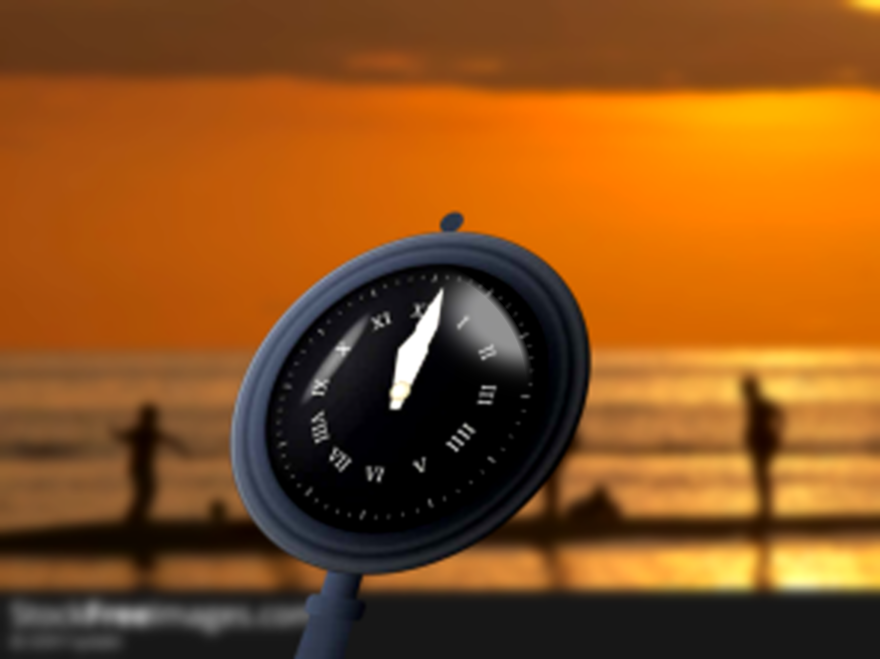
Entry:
12.01
